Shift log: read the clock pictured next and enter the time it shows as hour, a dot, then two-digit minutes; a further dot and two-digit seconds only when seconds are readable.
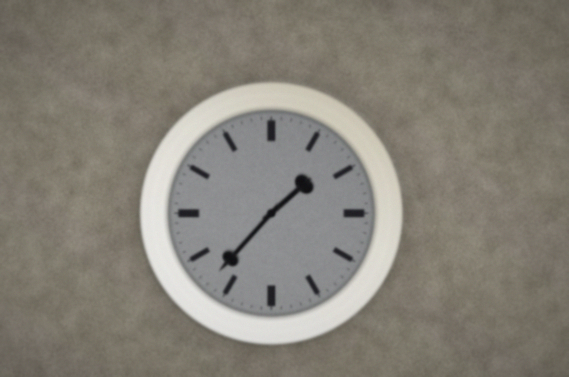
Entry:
1.37
